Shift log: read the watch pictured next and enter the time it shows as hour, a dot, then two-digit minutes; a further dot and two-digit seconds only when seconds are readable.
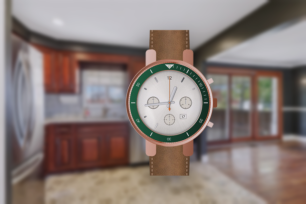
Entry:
12.44
